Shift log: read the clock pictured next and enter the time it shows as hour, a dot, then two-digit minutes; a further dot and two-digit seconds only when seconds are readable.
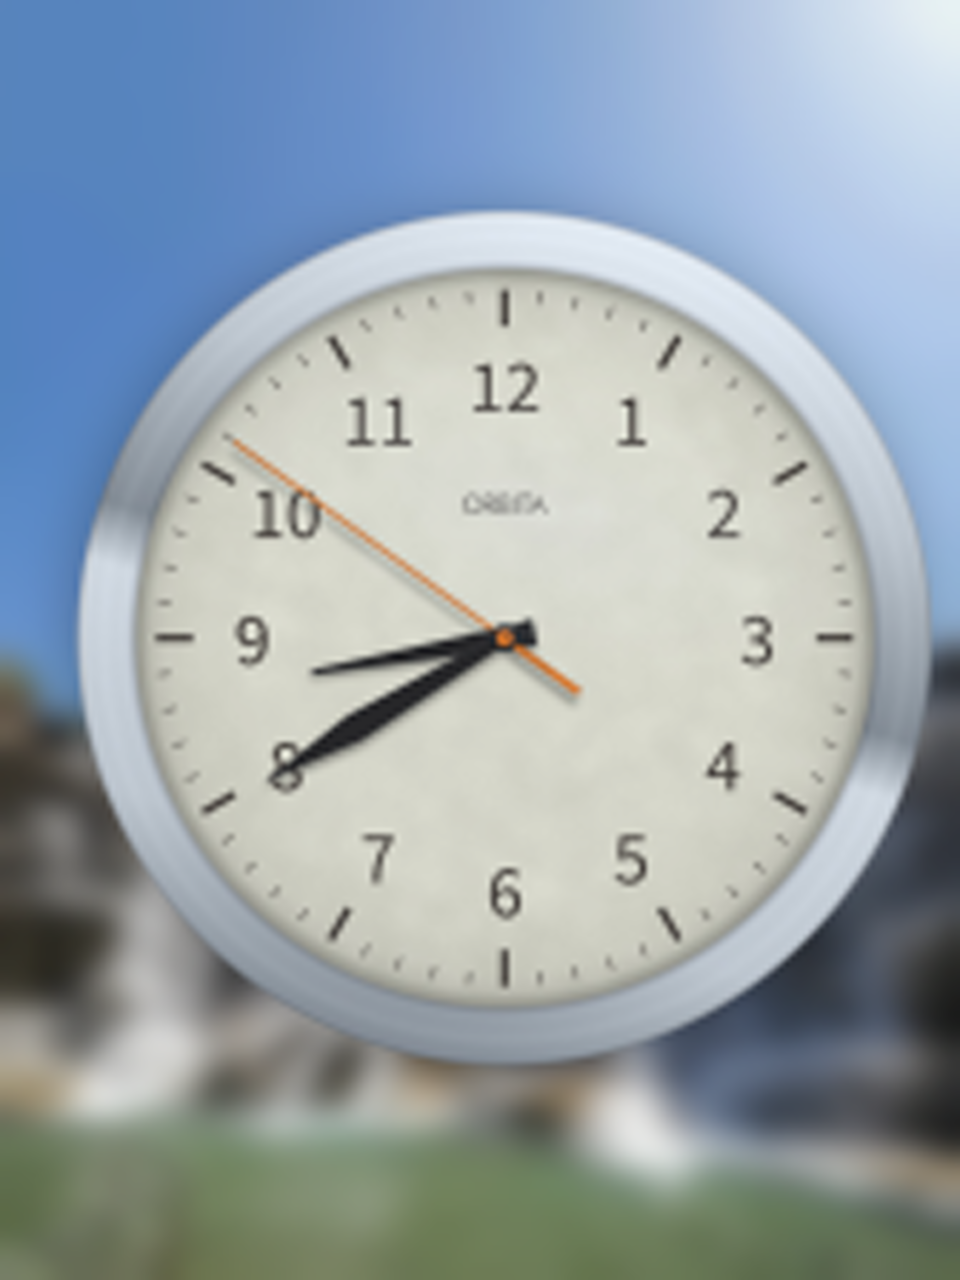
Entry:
8.39.51
